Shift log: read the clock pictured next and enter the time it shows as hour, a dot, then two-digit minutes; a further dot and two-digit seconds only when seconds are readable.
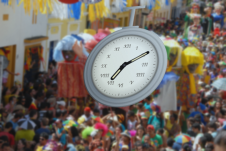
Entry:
7.10
